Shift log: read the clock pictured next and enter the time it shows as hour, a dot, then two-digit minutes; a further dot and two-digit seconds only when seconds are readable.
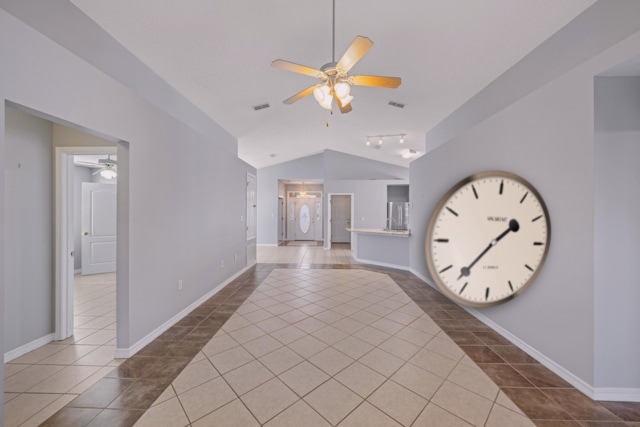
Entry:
1.37
